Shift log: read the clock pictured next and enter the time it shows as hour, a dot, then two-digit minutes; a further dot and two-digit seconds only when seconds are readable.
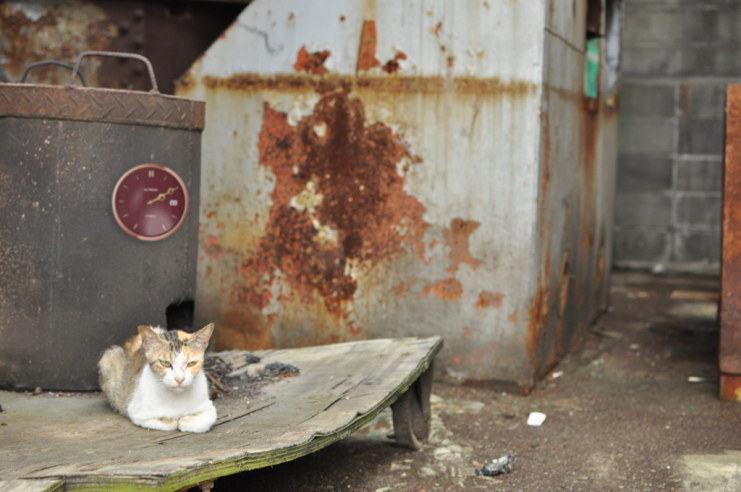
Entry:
2.10
